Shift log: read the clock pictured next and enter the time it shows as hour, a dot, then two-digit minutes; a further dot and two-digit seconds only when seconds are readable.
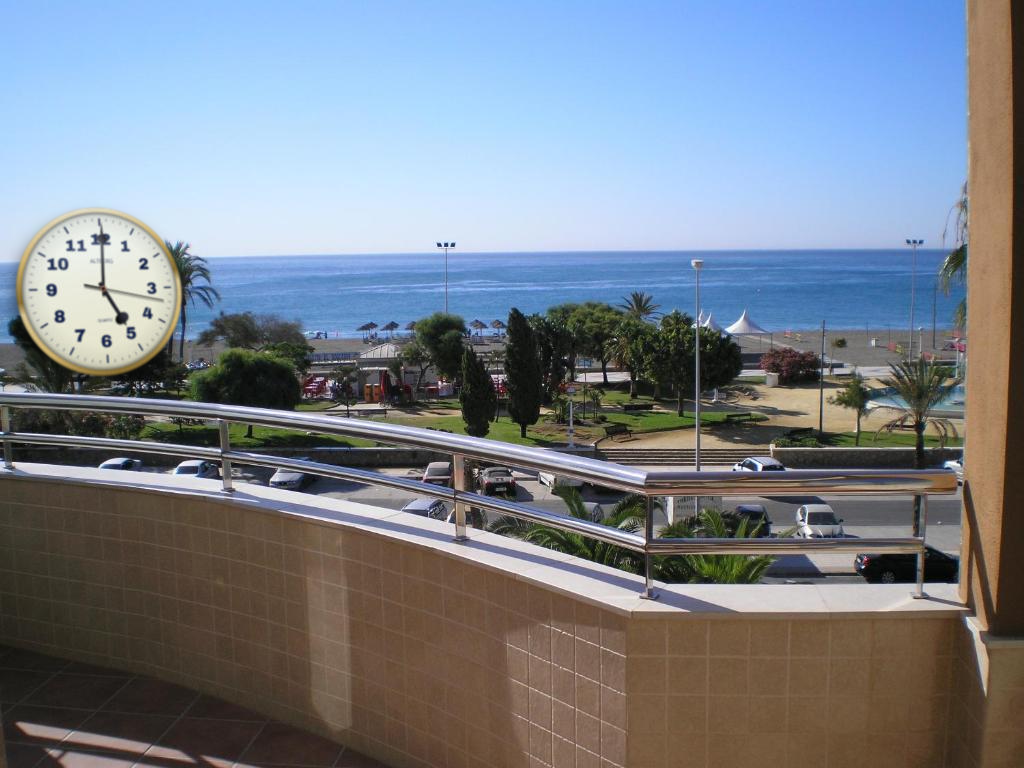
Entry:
5.00.17
